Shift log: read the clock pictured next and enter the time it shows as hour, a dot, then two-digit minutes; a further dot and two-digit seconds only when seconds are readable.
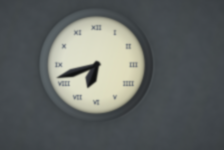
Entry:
6.42
